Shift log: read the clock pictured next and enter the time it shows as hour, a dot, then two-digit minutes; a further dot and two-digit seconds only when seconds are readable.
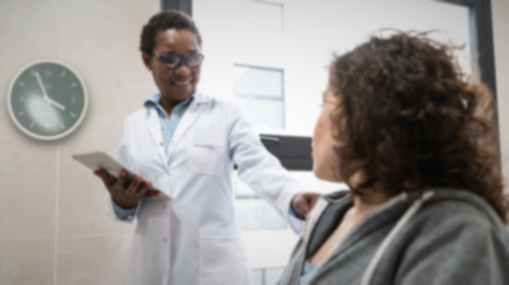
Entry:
3.56
